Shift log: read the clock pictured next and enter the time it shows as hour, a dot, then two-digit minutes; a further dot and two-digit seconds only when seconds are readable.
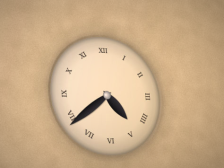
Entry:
4.39
